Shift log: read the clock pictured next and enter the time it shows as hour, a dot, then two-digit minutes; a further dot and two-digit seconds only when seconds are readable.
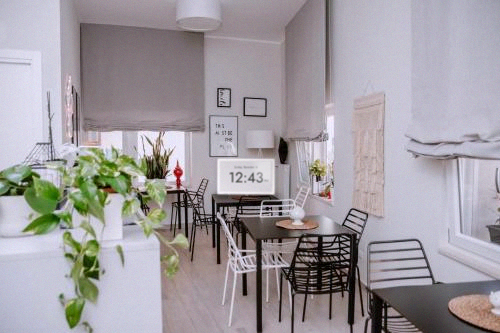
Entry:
12.43
